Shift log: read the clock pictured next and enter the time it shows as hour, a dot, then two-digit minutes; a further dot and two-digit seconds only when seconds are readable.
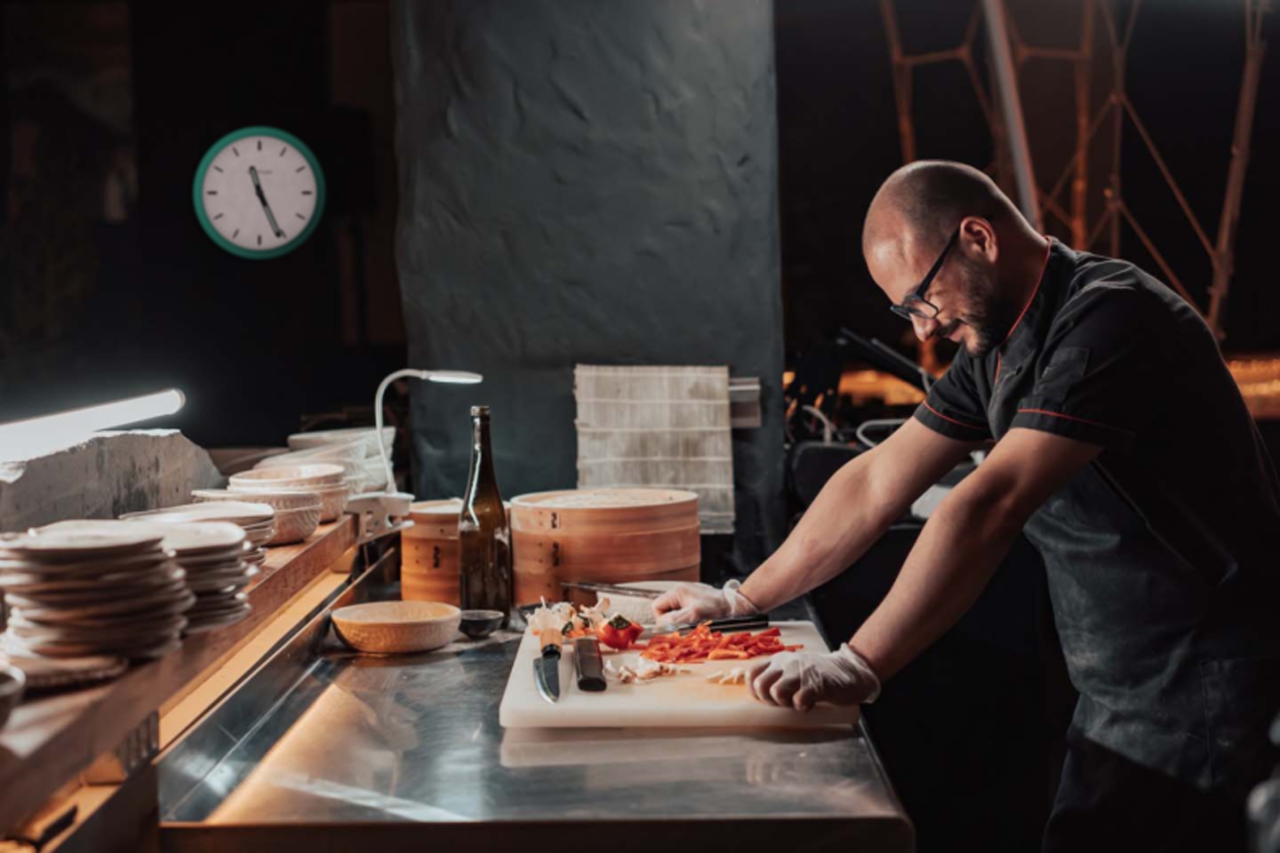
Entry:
11.26
